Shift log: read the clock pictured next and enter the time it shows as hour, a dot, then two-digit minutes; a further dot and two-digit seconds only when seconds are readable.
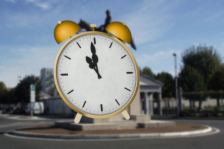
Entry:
10.59
